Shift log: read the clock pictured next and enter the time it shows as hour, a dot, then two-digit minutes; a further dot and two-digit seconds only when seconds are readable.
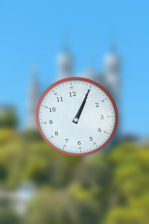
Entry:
1.05
